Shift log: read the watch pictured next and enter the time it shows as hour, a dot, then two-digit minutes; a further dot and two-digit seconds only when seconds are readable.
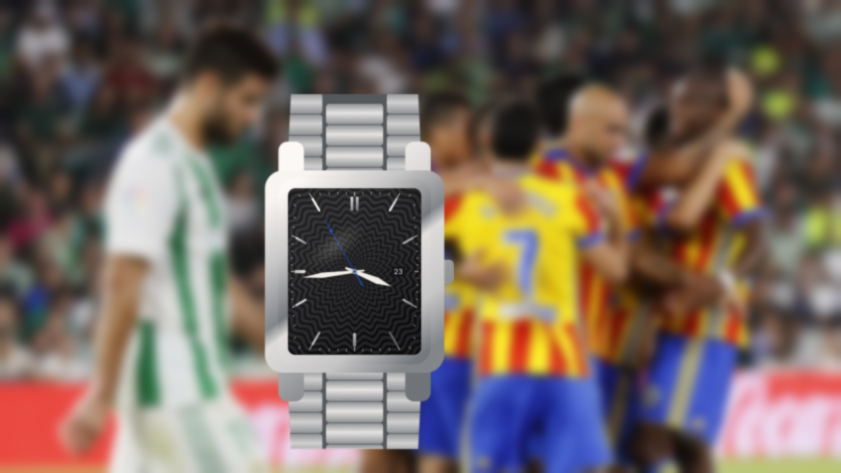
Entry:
3.43.55
